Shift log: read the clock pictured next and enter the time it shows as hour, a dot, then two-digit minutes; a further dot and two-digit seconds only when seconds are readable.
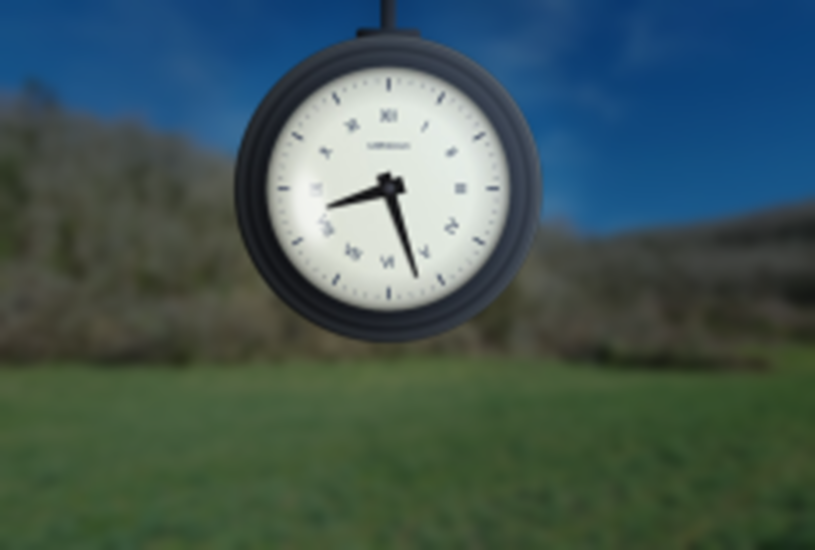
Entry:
8.27
